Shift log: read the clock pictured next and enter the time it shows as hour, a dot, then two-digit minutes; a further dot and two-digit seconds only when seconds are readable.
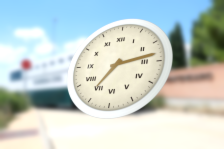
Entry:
7.13
